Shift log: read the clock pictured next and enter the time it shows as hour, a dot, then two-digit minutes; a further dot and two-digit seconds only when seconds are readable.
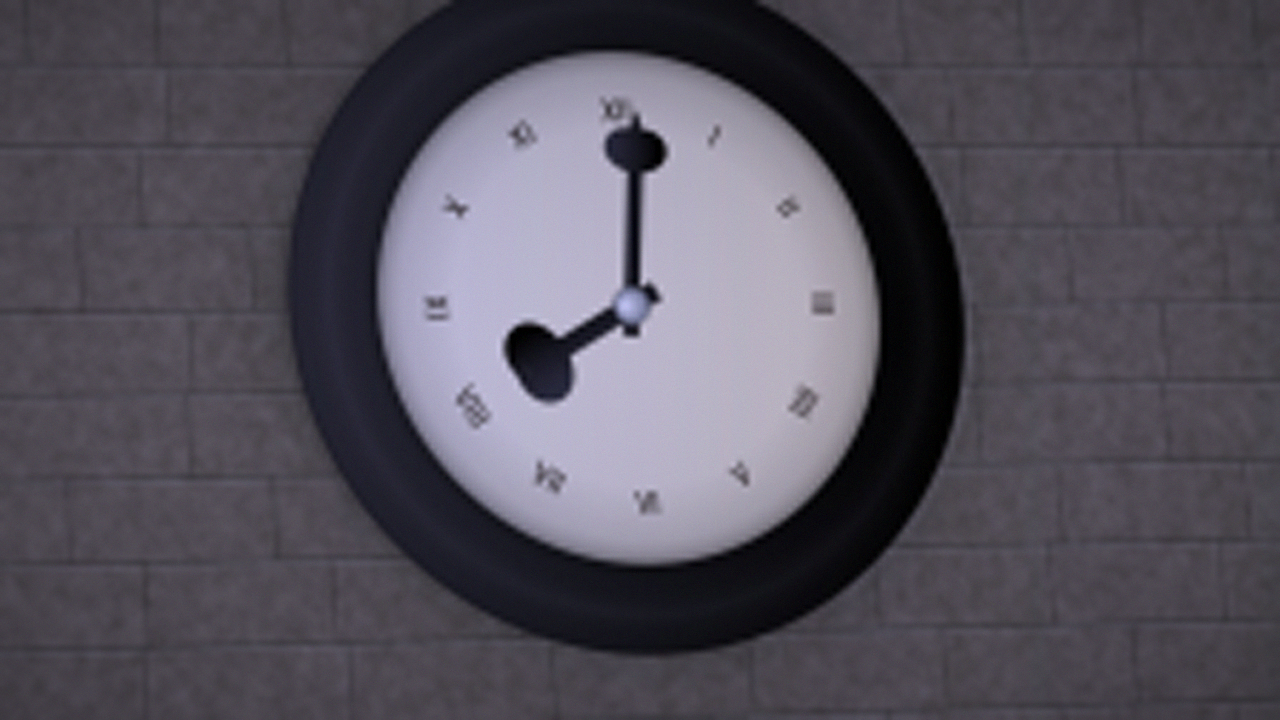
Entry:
8.01
